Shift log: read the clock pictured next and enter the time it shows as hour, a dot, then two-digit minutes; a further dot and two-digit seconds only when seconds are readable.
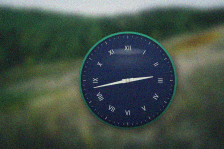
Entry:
2.43
